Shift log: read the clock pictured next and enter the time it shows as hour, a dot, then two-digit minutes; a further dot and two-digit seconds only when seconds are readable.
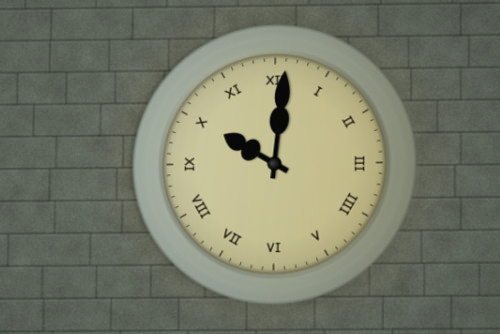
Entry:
10.01
